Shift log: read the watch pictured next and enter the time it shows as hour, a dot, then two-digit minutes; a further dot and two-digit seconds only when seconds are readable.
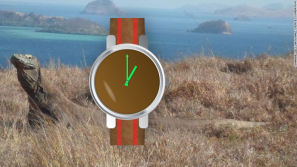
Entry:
1.00
